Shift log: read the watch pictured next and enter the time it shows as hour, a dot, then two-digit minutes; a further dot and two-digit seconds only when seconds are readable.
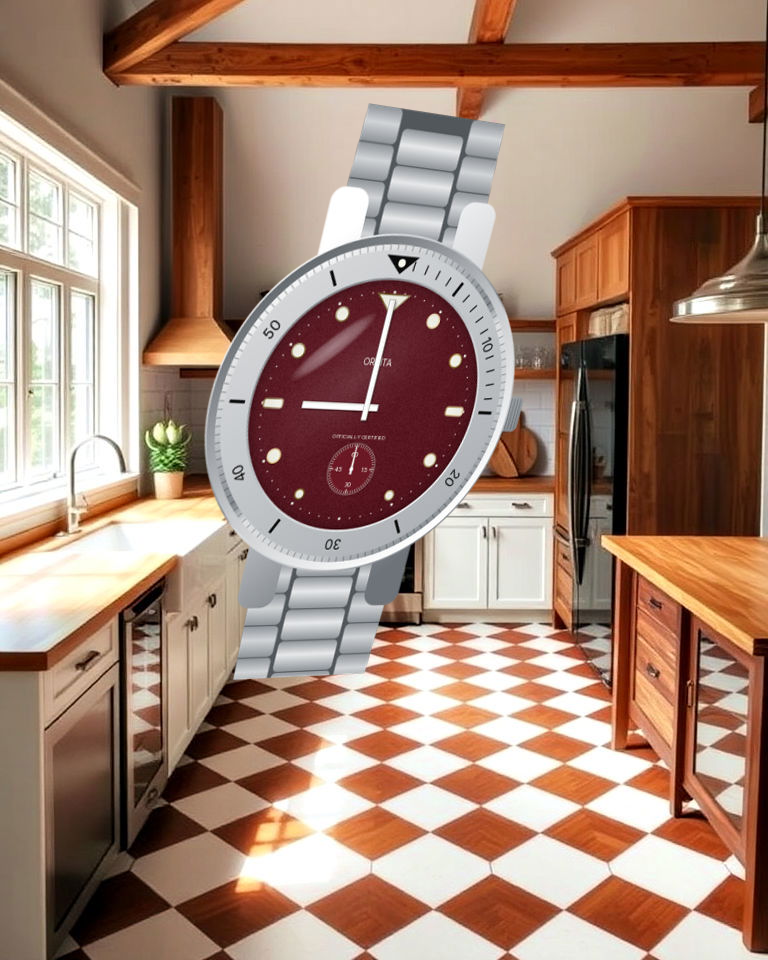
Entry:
9.00
